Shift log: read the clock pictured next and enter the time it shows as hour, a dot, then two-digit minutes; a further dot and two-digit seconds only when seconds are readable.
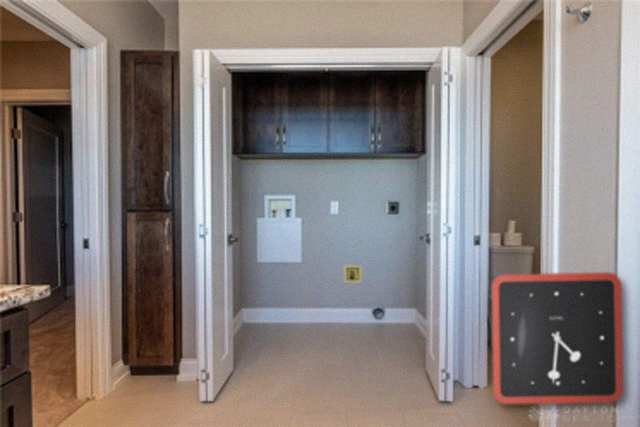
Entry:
4.31
